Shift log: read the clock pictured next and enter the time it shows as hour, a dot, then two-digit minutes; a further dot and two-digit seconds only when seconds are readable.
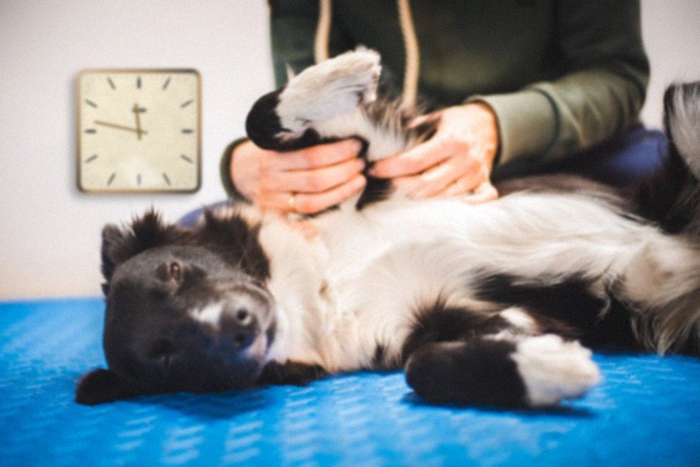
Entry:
11.47
